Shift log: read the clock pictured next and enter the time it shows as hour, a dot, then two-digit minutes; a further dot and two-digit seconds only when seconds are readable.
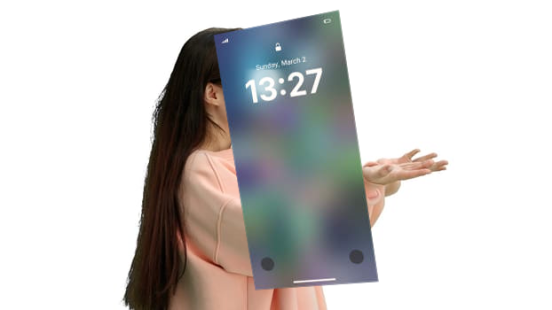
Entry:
13.27
